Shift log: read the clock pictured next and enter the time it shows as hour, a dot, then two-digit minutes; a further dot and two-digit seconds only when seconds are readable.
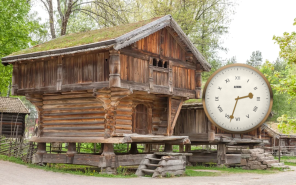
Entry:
2.33
